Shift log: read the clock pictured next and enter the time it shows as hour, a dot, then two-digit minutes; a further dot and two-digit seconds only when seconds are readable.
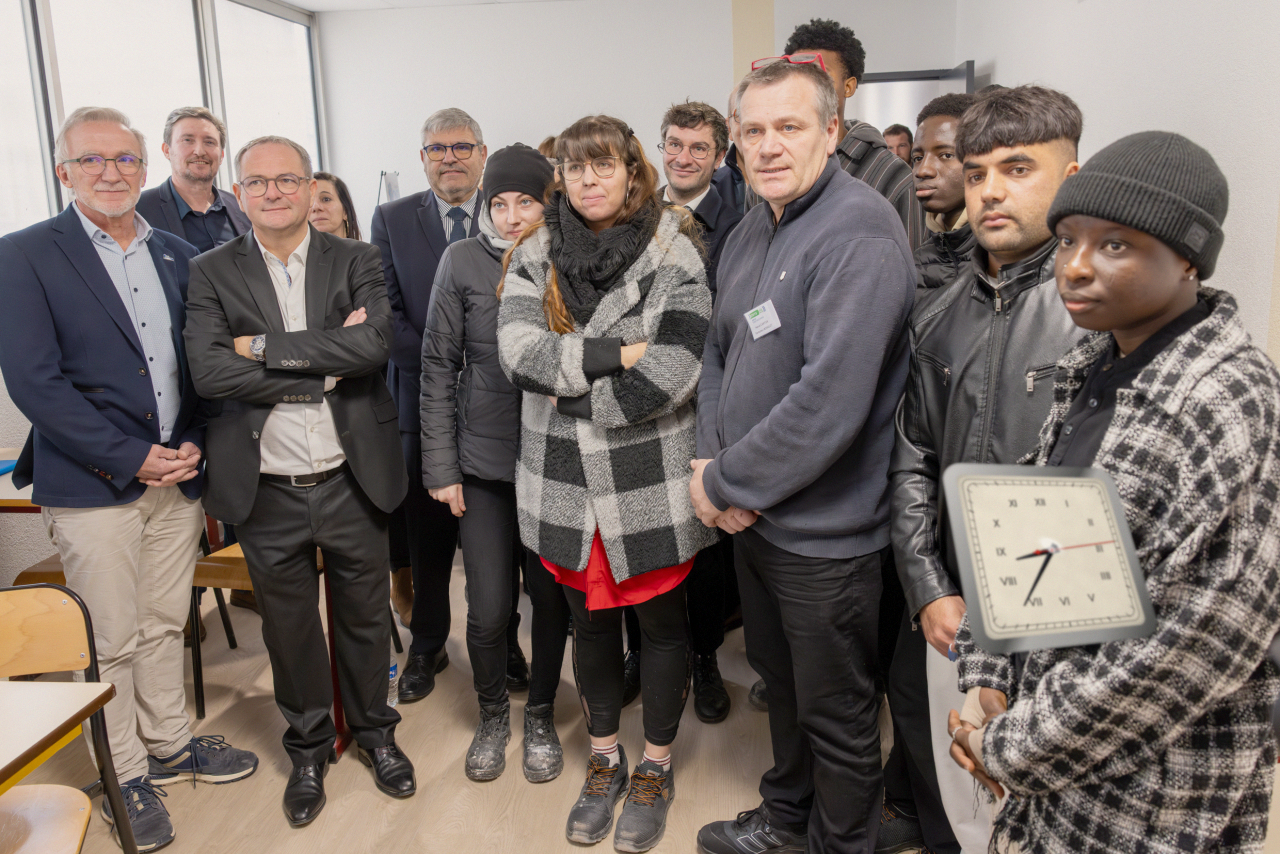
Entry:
8.36.14
